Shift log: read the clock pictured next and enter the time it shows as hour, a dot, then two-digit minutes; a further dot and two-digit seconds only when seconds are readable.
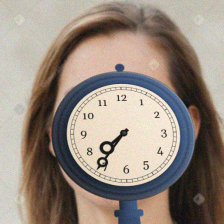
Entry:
7.36
